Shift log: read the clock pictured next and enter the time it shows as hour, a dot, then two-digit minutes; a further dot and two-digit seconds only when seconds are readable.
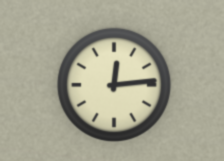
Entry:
12.14
